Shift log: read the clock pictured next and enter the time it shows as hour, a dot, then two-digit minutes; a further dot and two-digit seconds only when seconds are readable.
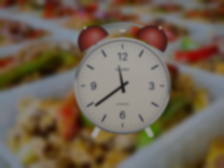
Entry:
11.39
